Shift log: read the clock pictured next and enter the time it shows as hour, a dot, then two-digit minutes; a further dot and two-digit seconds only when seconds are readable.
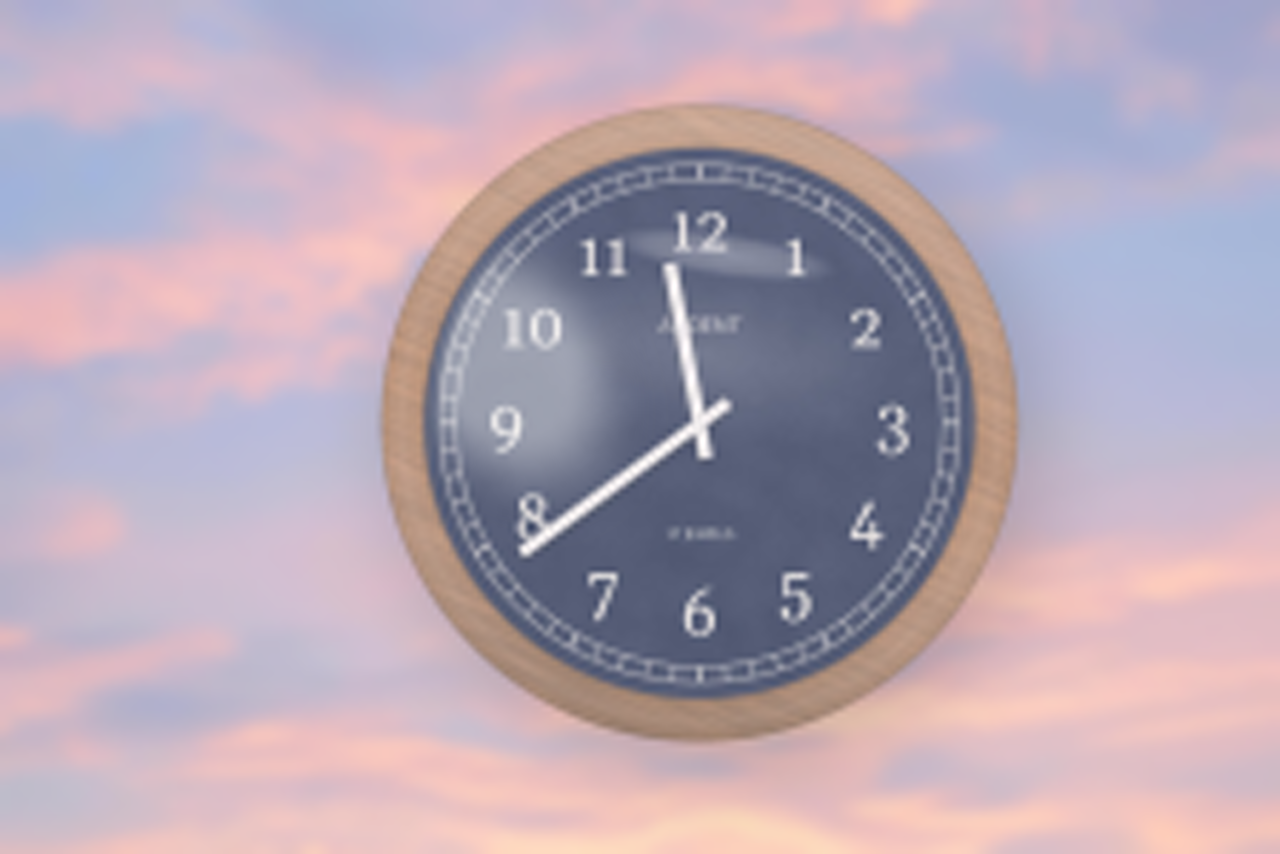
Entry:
11.39
